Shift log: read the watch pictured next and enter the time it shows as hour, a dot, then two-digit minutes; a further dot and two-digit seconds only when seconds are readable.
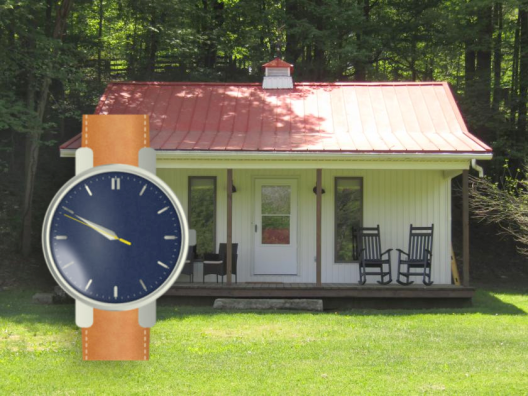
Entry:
9.49.49
